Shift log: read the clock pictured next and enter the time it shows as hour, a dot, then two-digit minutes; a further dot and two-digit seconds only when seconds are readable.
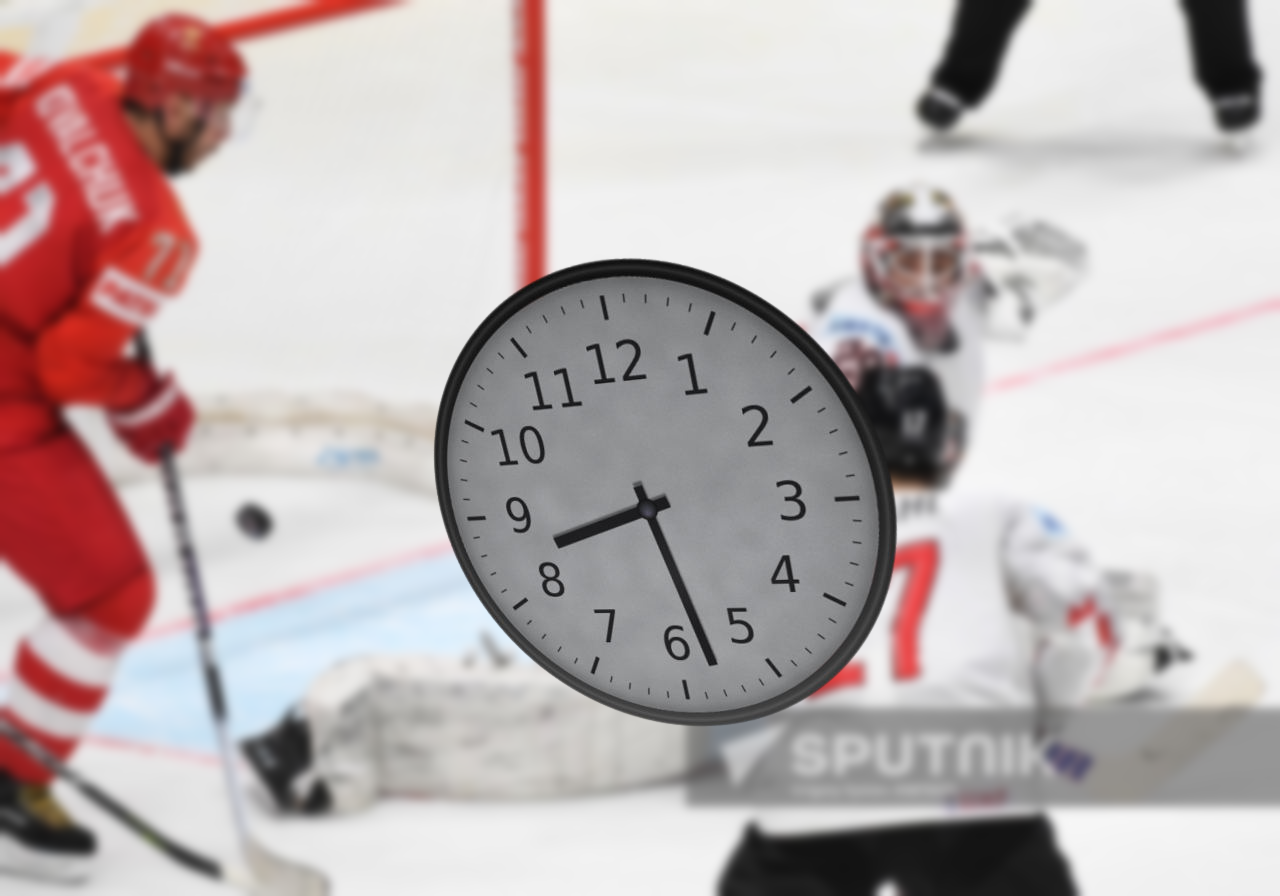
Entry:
8.28
